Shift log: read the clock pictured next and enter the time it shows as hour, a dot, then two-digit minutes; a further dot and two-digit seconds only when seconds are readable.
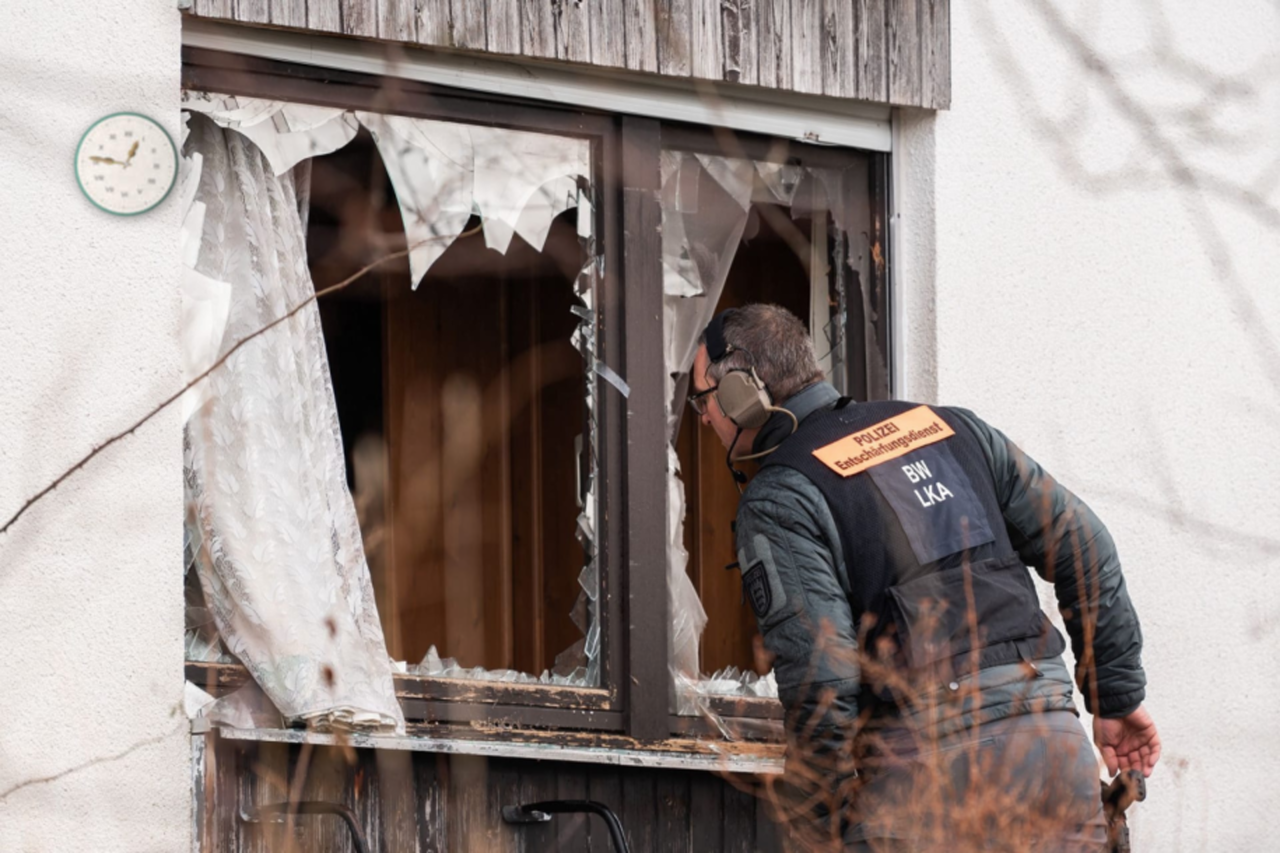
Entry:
12.46
